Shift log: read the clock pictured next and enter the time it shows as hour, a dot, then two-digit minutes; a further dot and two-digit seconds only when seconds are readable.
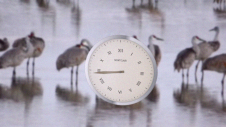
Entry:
8.44
